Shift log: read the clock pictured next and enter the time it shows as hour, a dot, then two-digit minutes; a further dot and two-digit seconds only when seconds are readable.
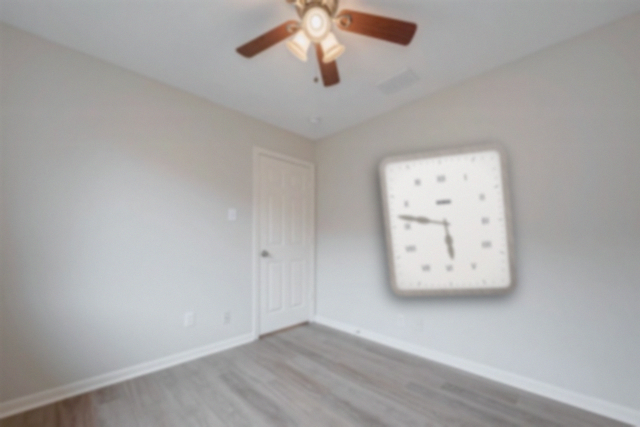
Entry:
5.47
